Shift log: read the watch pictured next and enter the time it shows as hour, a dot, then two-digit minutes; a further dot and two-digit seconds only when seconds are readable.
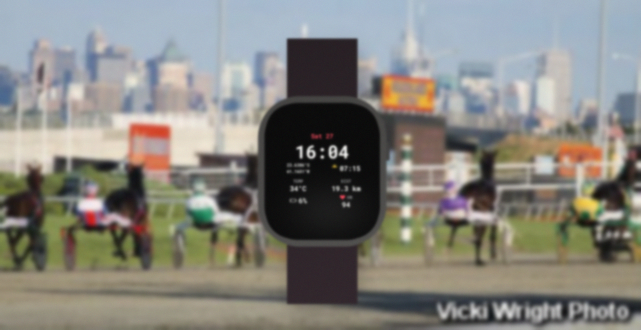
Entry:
16.04
